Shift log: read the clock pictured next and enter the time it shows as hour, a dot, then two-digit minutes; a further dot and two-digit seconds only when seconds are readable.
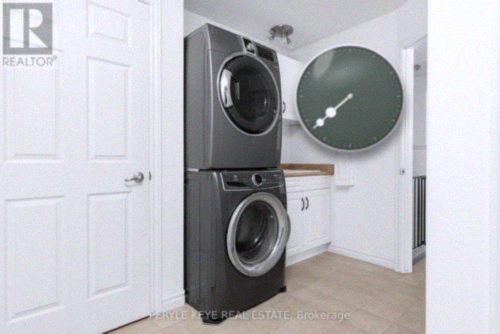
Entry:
7.38
